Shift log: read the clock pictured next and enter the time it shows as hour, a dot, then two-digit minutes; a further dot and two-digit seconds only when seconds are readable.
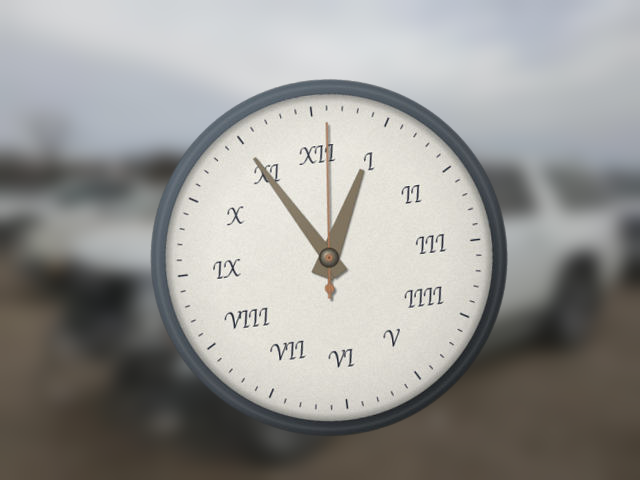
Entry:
12.55.01
